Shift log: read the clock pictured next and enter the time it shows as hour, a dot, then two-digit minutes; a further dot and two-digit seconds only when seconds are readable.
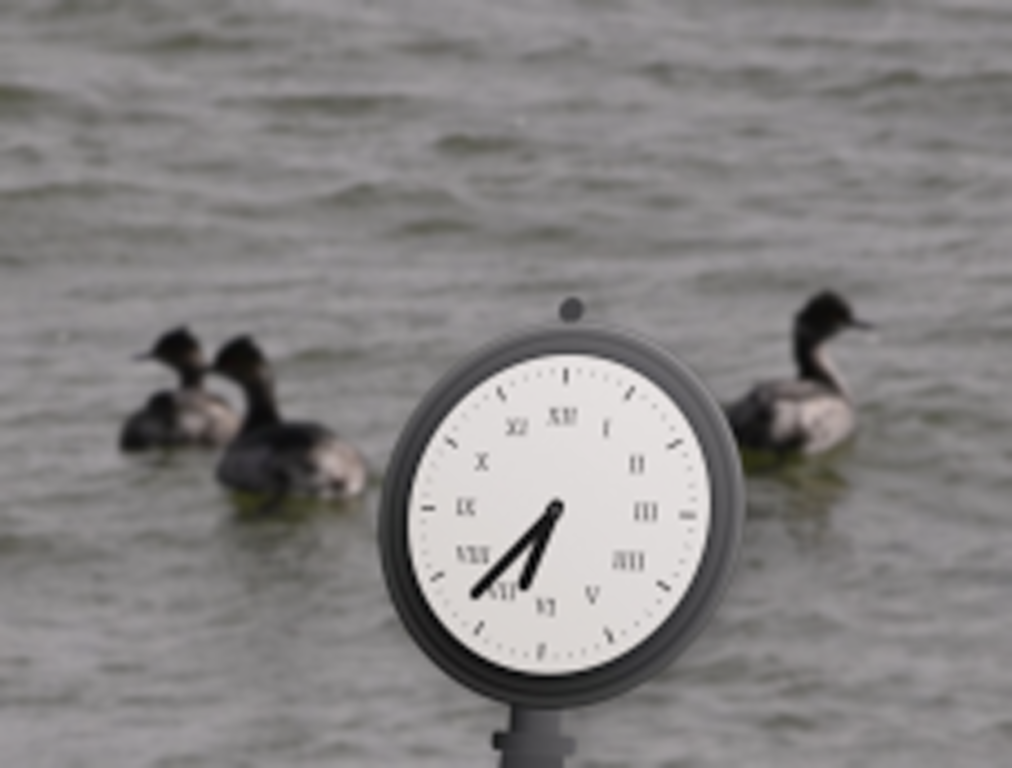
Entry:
6.37
